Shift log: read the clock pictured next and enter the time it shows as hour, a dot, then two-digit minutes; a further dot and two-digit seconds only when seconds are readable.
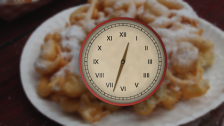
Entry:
12.33
